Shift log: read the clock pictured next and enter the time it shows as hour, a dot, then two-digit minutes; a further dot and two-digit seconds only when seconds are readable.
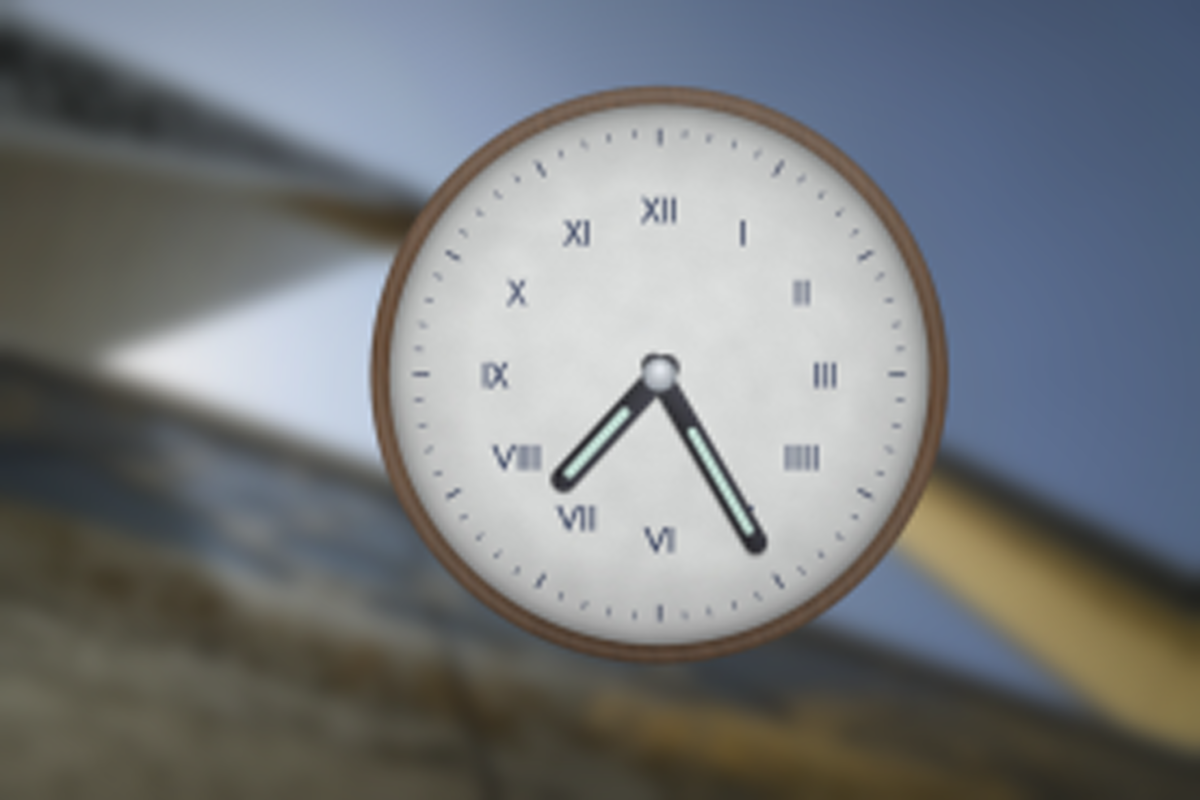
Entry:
7.25
